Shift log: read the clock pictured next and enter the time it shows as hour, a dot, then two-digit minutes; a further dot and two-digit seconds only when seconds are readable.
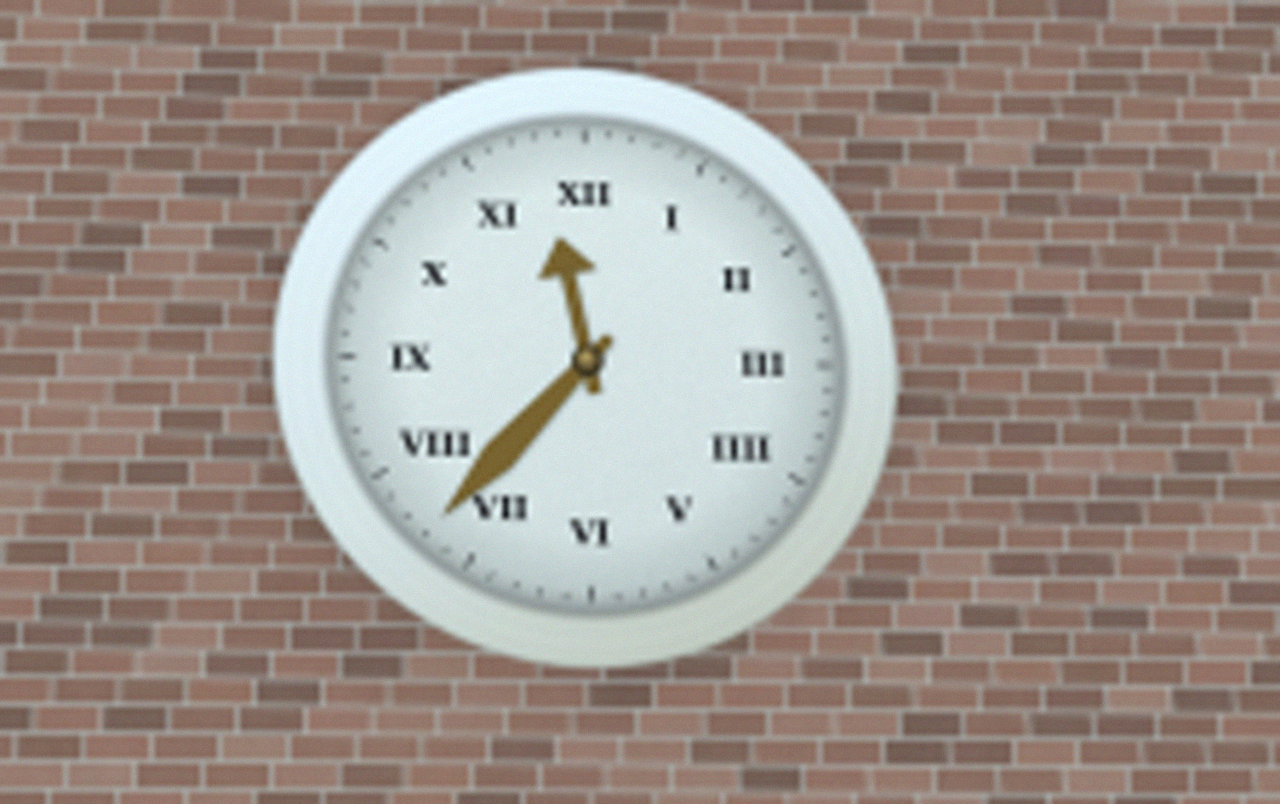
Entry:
11.37
